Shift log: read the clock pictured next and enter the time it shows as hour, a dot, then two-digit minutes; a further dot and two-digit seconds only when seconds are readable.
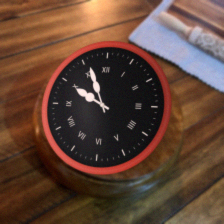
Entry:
9.56
